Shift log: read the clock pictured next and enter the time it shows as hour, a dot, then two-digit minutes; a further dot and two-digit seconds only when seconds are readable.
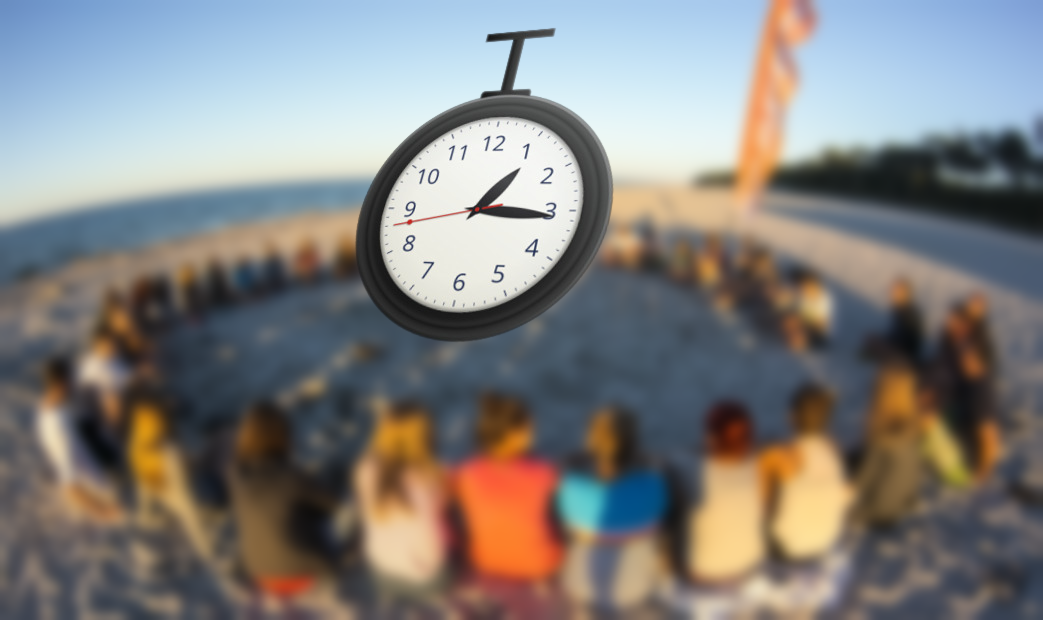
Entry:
1.15.43
